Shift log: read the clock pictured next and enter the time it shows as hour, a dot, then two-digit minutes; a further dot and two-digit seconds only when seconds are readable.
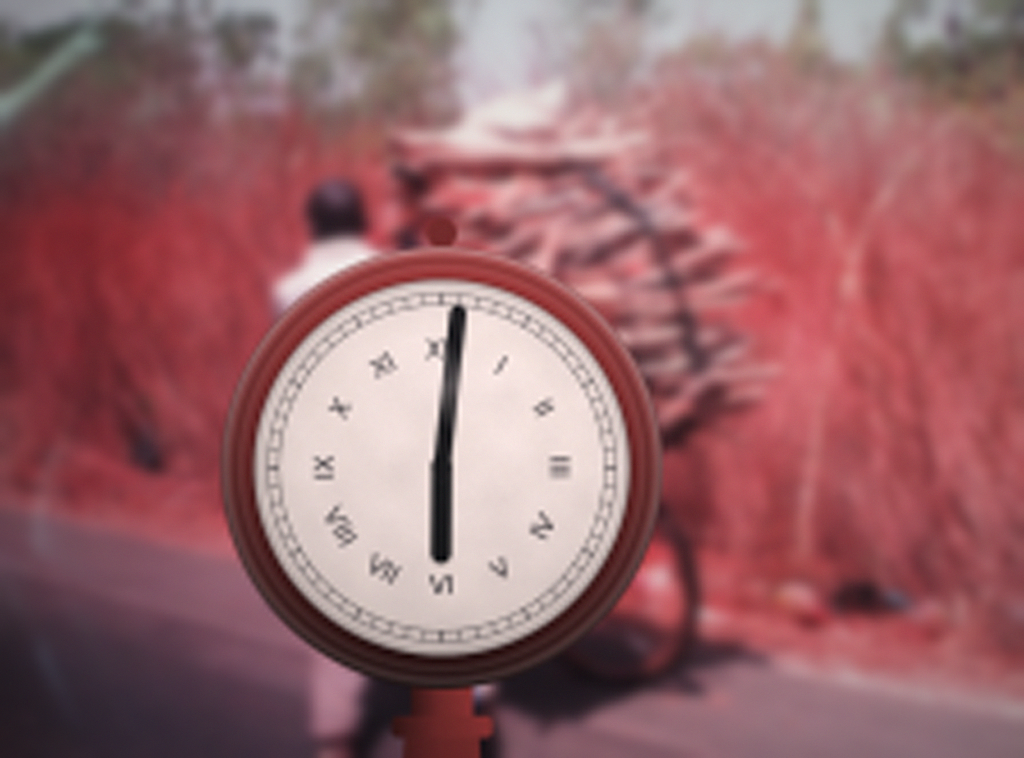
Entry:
6.01
